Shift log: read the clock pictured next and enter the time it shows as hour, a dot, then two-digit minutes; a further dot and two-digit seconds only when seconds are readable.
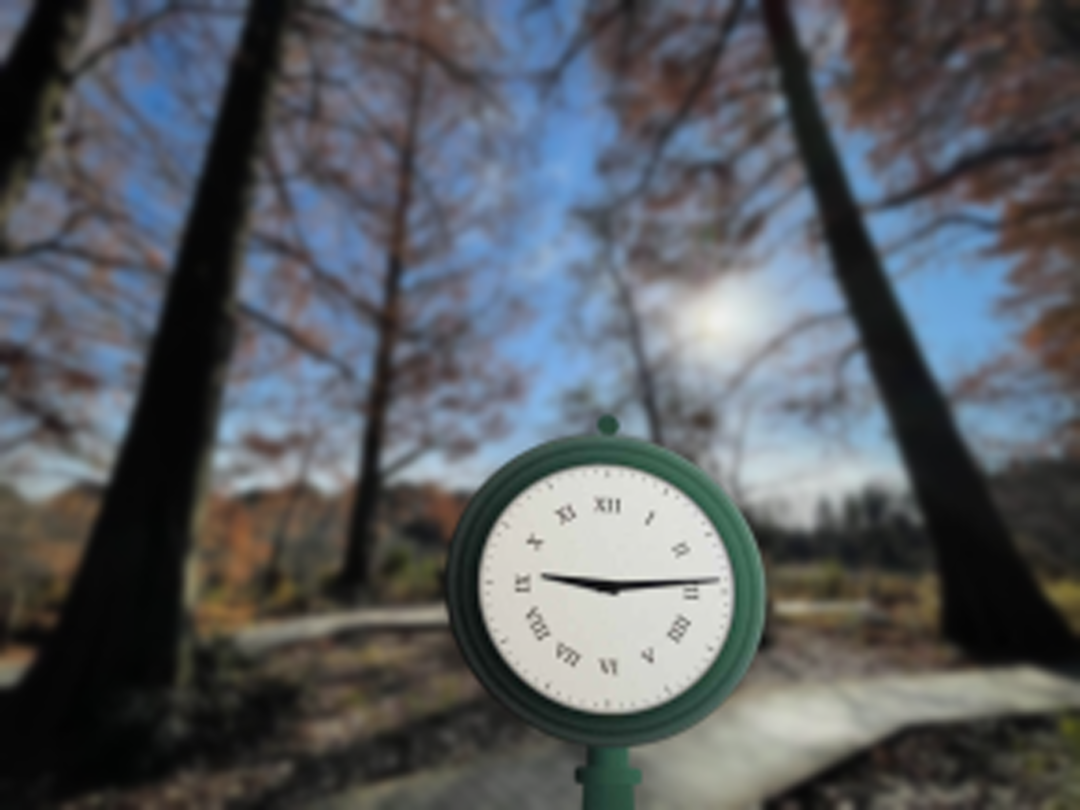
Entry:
9.14
